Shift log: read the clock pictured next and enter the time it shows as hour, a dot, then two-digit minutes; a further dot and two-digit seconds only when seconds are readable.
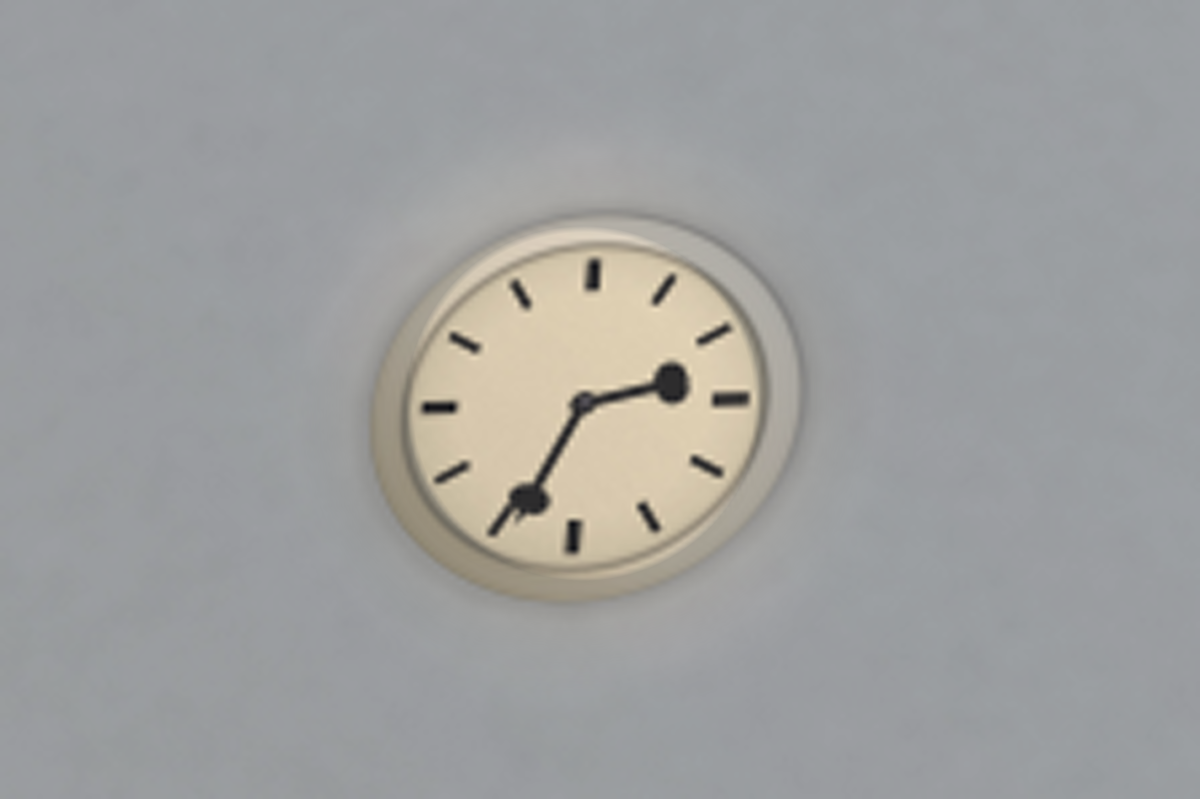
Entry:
2.34
